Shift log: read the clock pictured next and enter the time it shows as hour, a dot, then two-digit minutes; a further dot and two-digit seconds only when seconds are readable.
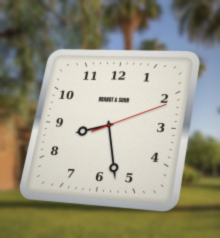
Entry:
8.27.11
